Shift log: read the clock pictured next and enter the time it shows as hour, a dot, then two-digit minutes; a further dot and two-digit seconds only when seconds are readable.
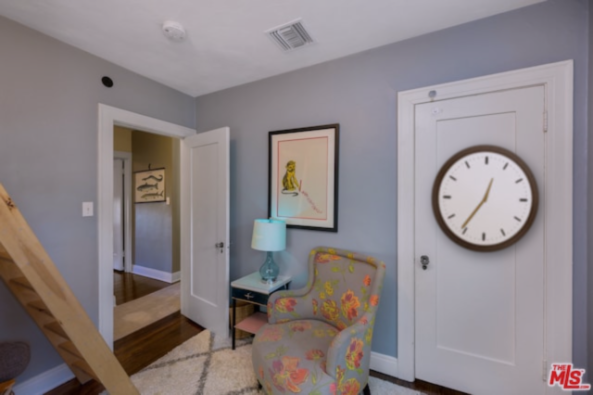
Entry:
12.36
